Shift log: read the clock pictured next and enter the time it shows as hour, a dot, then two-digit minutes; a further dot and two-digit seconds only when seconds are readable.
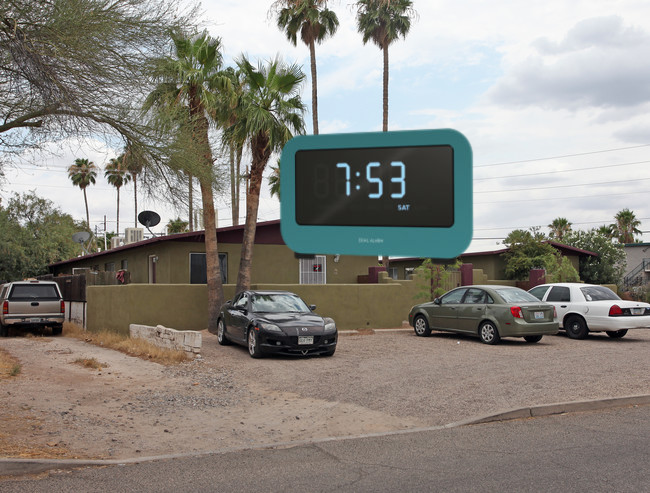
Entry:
7.53
